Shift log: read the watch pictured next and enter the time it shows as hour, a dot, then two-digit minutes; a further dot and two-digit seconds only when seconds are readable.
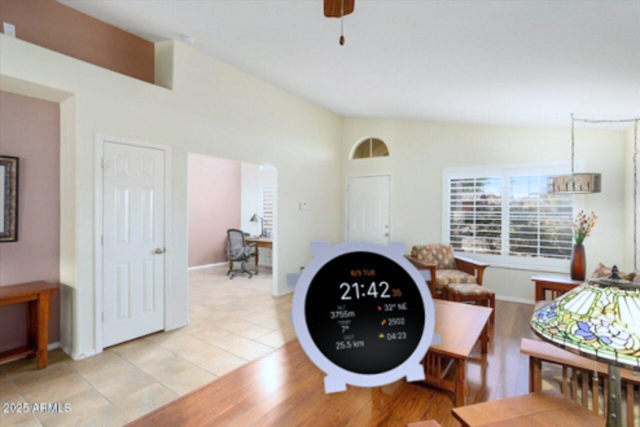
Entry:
21.42
